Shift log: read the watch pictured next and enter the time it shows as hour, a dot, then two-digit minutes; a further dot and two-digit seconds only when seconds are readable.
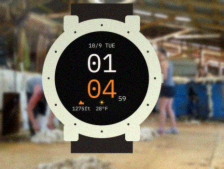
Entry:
1.04
